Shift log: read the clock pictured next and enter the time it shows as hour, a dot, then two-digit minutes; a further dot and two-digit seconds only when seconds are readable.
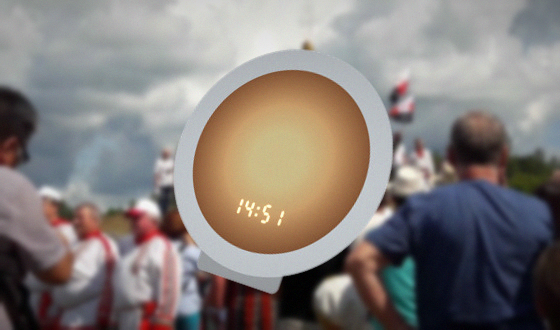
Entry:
14.51
